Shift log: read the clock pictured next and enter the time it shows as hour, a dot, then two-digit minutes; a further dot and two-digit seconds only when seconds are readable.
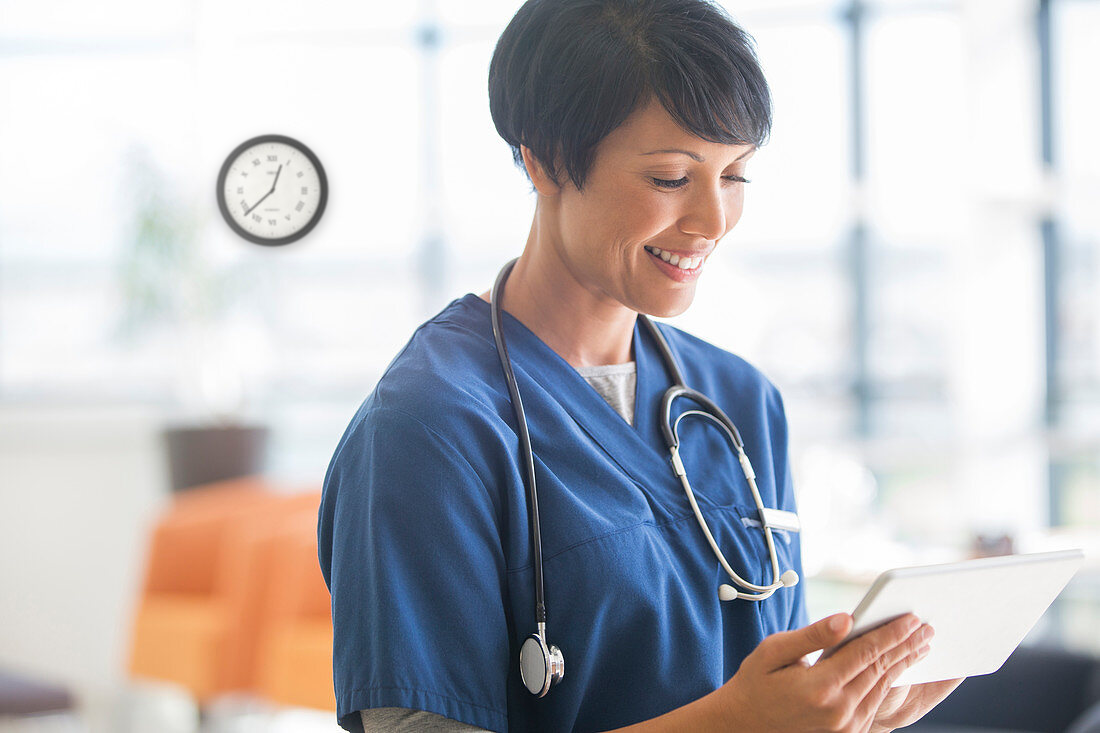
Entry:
12.38
